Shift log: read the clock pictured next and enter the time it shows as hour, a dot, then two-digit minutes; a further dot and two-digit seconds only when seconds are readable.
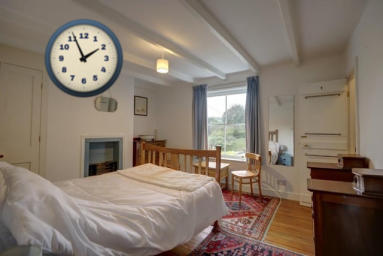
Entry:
1.56
